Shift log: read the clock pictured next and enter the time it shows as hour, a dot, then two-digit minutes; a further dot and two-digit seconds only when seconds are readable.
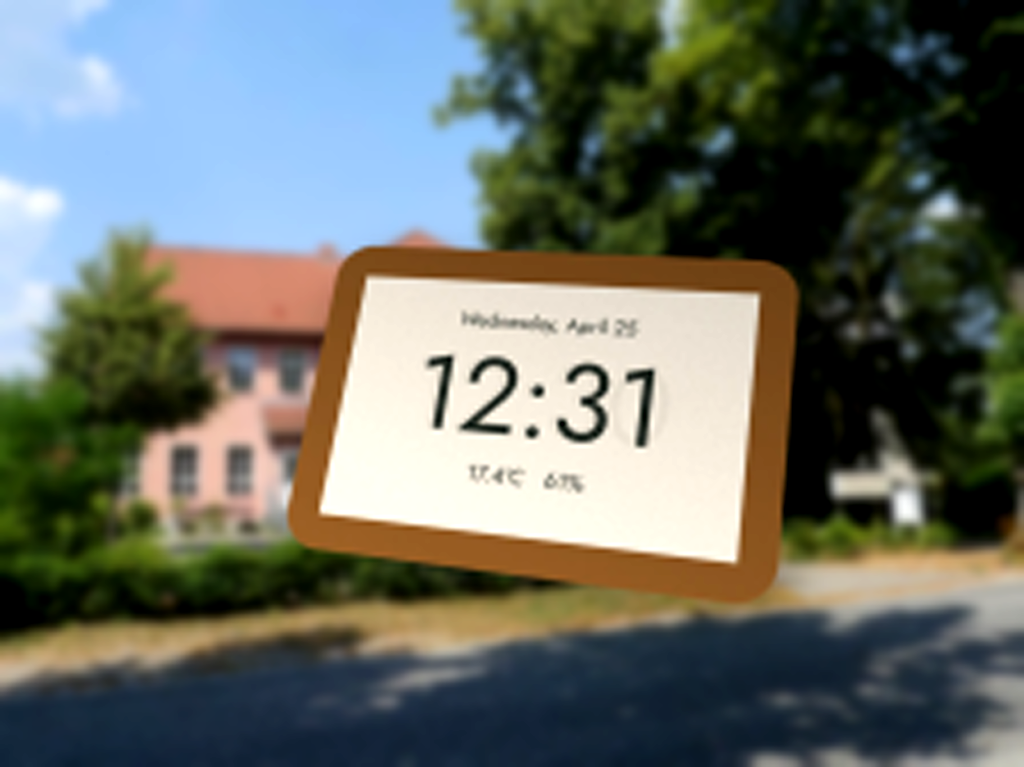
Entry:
12.31
